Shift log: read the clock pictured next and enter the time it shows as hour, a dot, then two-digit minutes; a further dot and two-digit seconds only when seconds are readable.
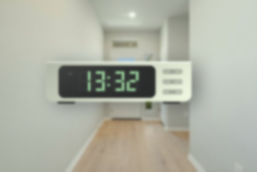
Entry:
13.32
